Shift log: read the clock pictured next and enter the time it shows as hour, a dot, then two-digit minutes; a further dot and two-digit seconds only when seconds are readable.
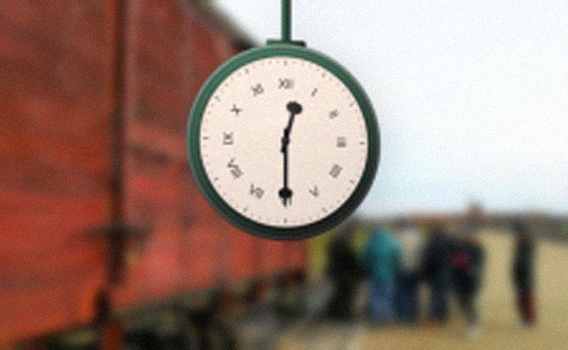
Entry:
12.30
